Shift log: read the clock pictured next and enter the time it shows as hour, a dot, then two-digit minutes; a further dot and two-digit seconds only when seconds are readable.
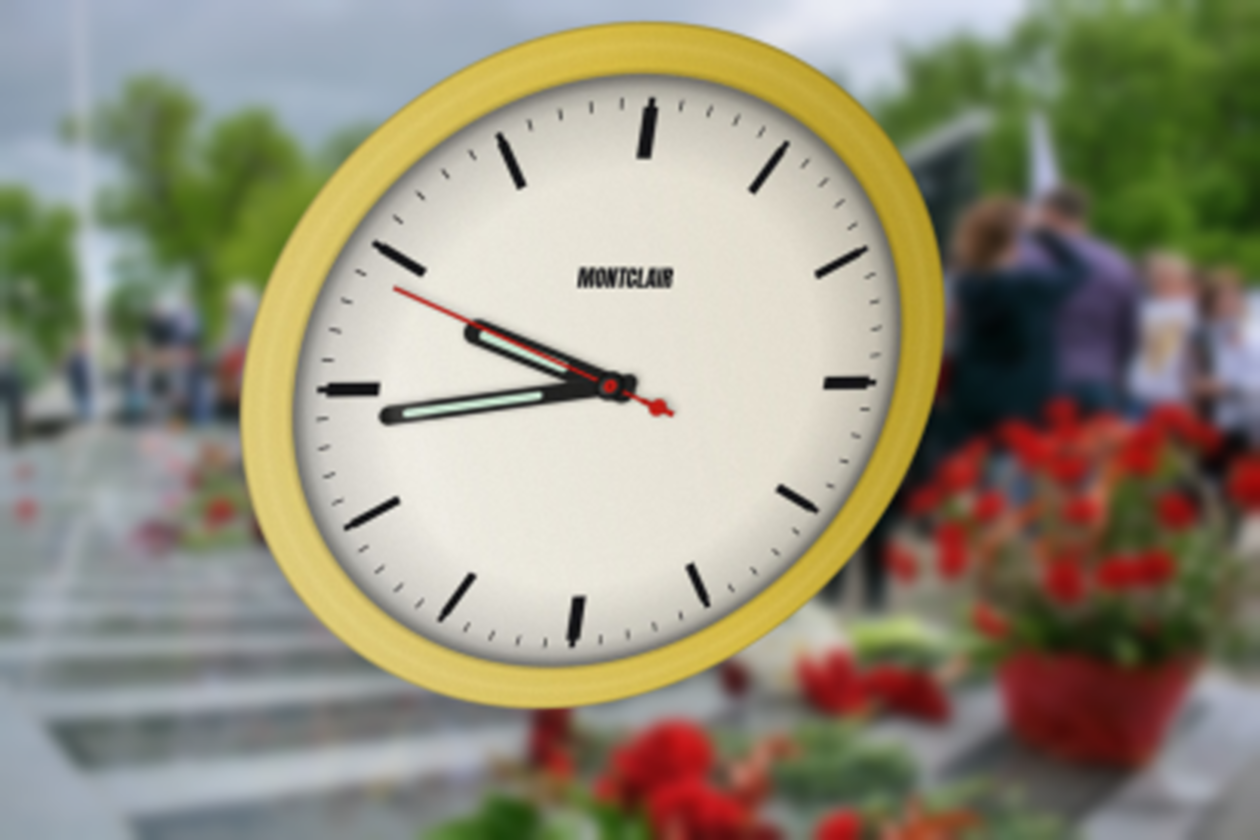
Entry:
9.43.49
